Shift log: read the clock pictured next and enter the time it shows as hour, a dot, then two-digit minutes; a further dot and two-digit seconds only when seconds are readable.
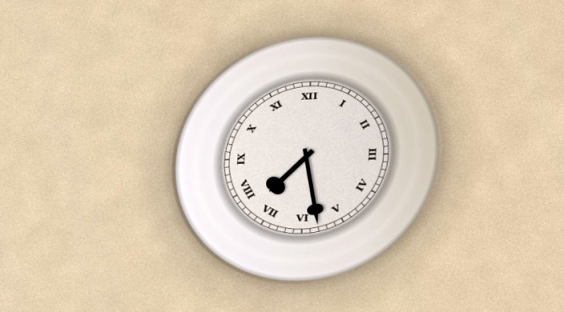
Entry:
7.28
